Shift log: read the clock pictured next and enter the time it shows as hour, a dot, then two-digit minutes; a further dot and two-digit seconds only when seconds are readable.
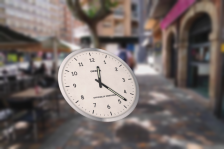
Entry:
12.23
